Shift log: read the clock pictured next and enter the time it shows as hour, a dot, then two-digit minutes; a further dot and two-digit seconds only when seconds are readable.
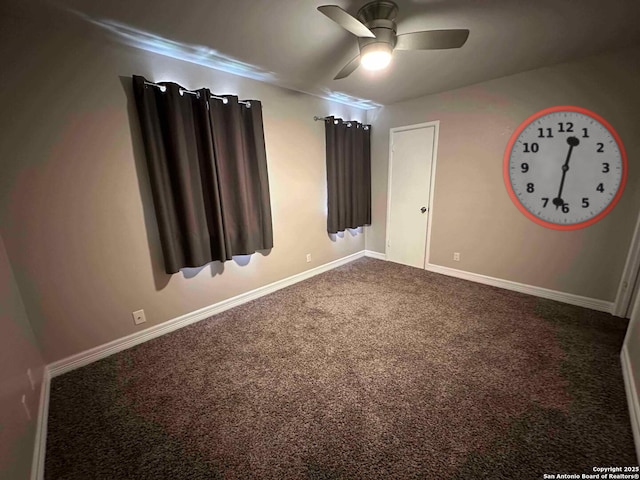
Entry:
12.32
